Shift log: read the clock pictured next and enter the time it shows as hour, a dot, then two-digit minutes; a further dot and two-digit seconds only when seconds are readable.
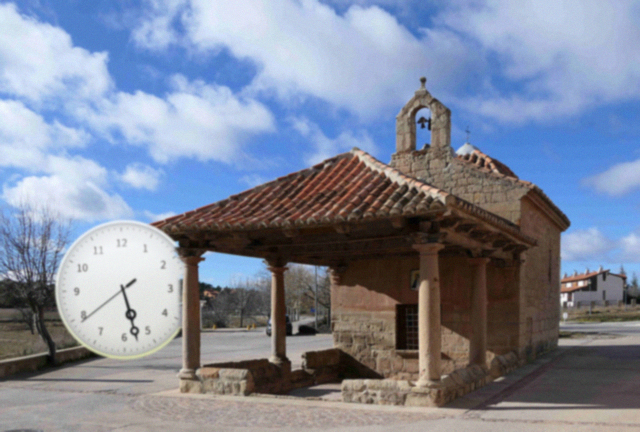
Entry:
5.27.39
